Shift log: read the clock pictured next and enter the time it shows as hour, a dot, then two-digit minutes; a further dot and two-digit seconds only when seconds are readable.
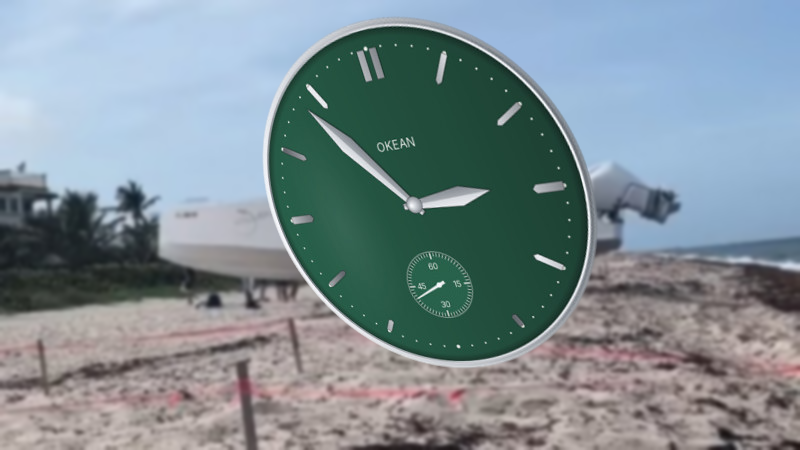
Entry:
2.53.41
